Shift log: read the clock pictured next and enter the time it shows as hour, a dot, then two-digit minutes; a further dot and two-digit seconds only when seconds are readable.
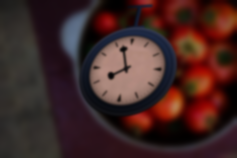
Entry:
7.57
